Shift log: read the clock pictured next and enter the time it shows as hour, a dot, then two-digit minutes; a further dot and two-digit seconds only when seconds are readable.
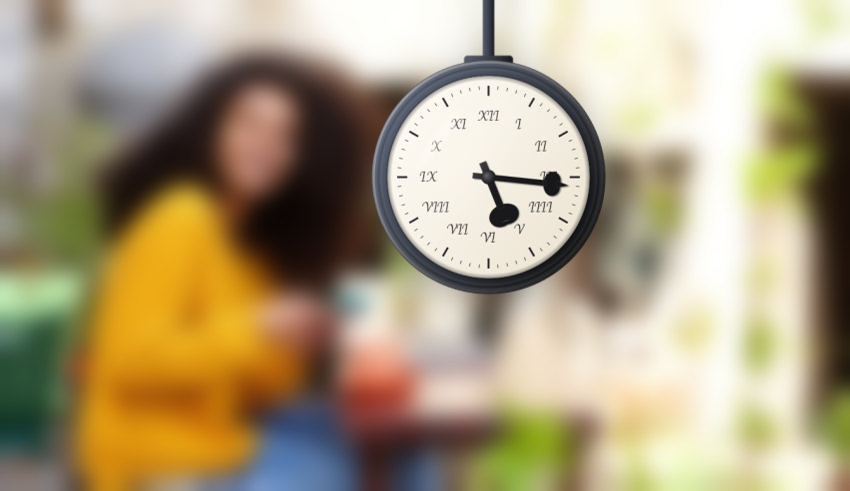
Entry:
5.16
